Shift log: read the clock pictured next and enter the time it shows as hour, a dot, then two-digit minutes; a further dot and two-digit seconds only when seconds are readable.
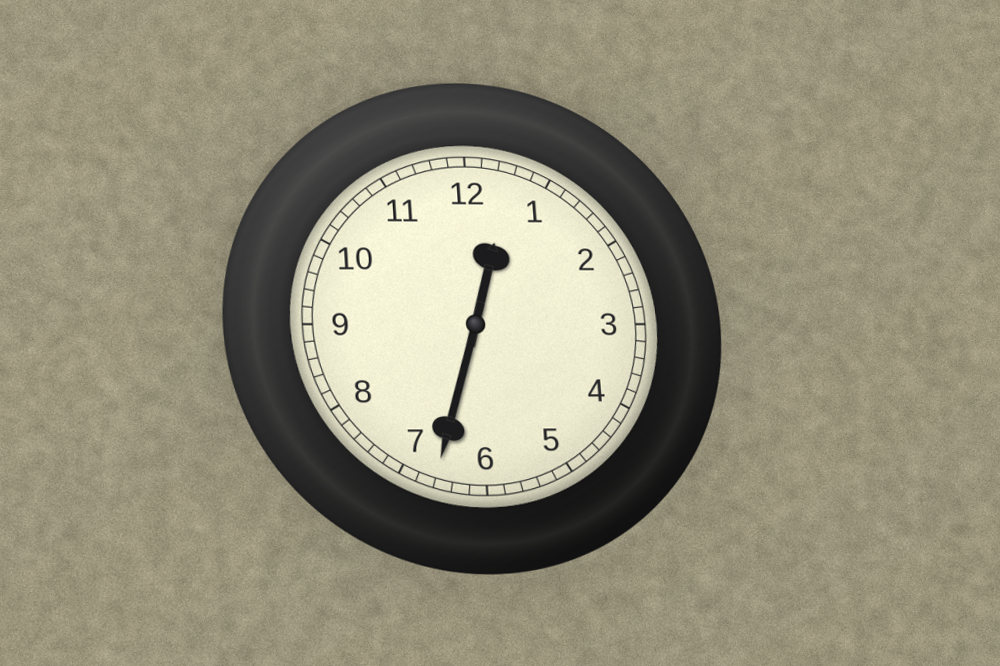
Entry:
12.33
